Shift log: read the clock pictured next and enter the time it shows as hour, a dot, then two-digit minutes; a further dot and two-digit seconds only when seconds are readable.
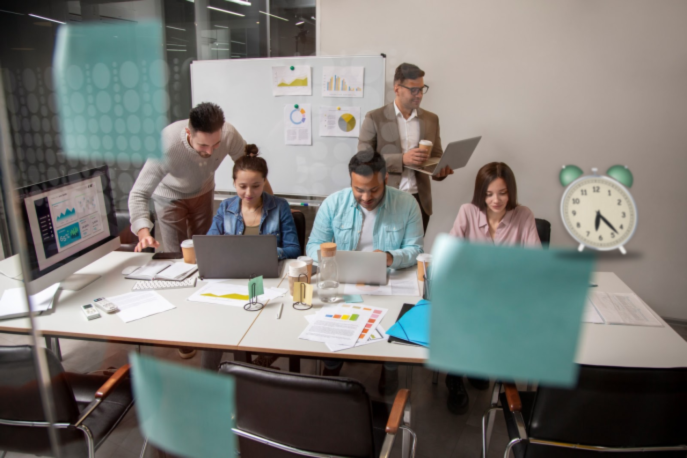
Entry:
6.23
